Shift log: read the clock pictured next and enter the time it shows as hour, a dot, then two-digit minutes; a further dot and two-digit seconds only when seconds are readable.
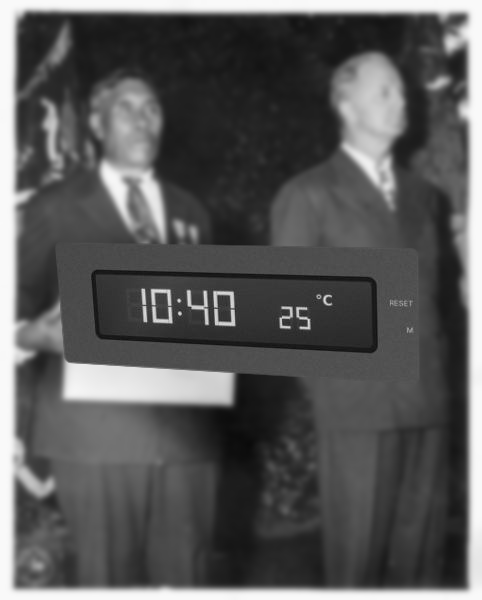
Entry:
10.40
